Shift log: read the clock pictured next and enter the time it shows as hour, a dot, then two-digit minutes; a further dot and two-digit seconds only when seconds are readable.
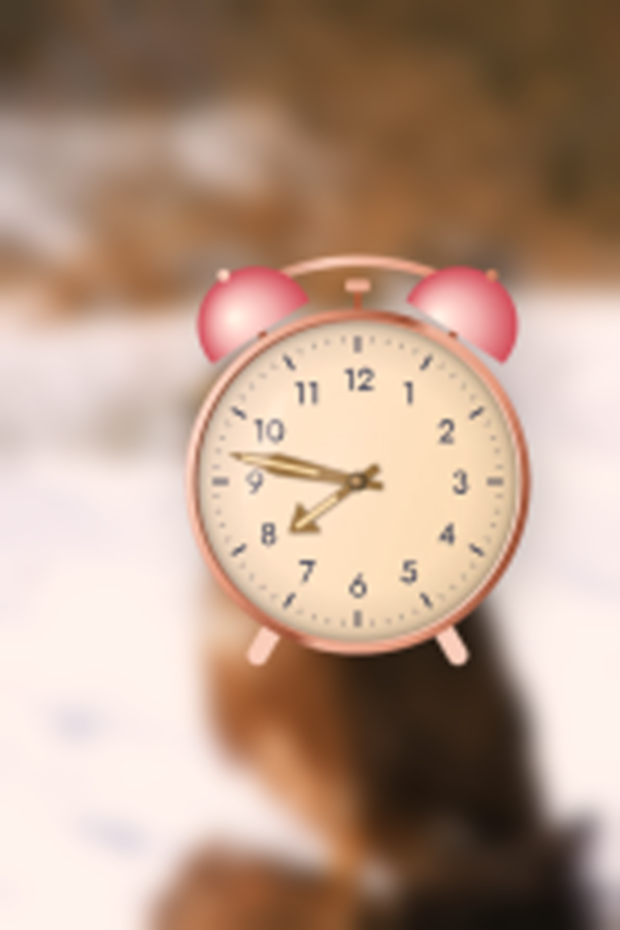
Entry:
7.47
